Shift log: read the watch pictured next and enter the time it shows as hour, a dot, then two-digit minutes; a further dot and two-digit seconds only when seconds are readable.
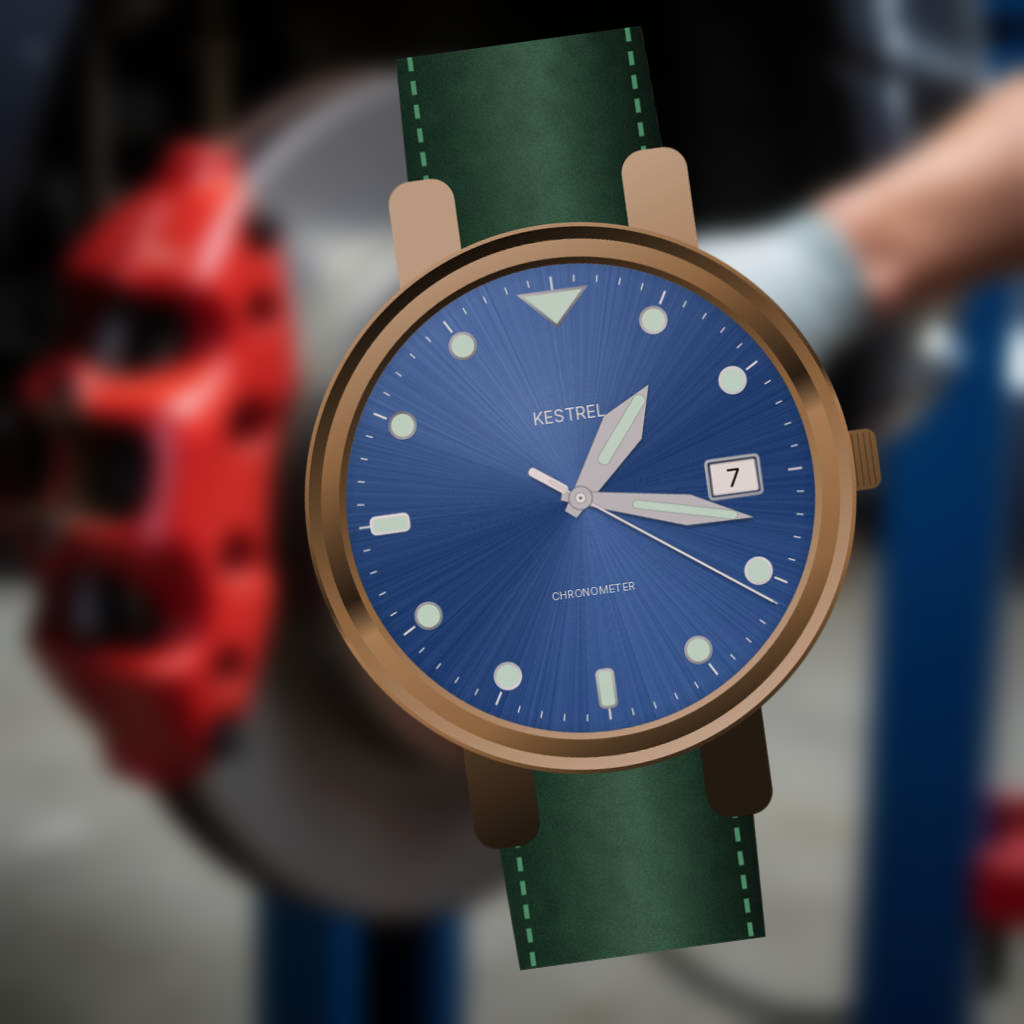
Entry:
1.17.21
